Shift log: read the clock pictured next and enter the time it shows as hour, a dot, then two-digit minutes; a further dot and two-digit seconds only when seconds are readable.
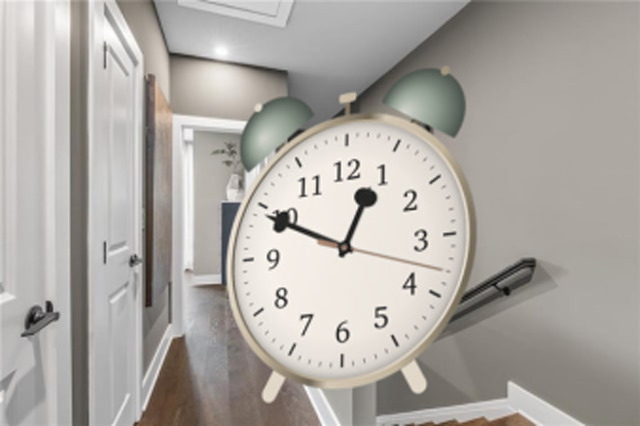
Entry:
12.49.18
